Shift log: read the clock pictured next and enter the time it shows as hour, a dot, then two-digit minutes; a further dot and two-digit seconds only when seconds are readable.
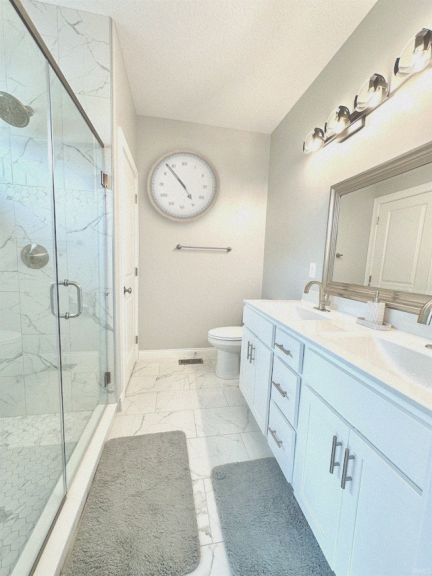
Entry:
4.53
